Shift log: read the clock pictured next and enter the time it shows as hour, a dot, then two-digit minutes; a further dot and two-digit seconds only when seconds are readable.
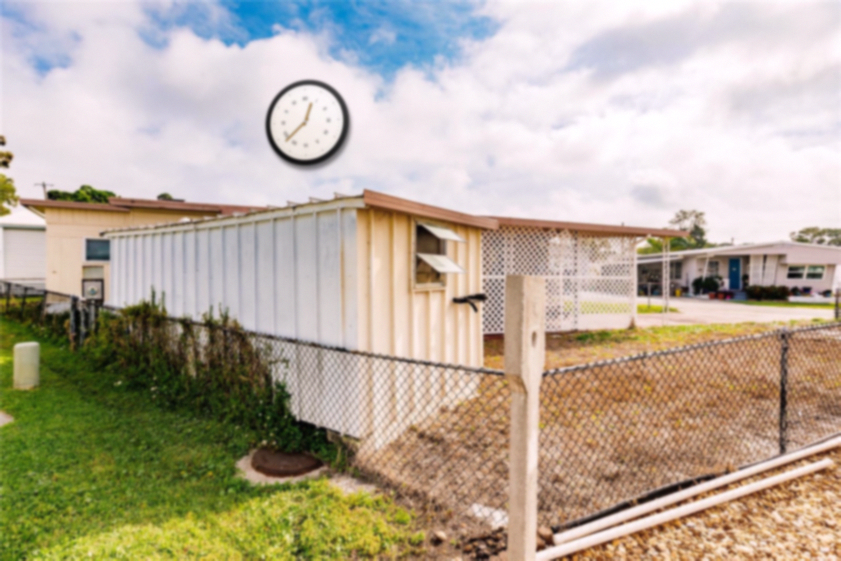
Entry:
12.38
